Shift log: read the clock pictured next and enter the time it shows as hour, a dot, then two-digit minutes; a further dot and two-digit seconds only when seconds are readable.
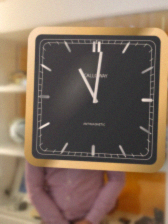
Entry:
11.01
